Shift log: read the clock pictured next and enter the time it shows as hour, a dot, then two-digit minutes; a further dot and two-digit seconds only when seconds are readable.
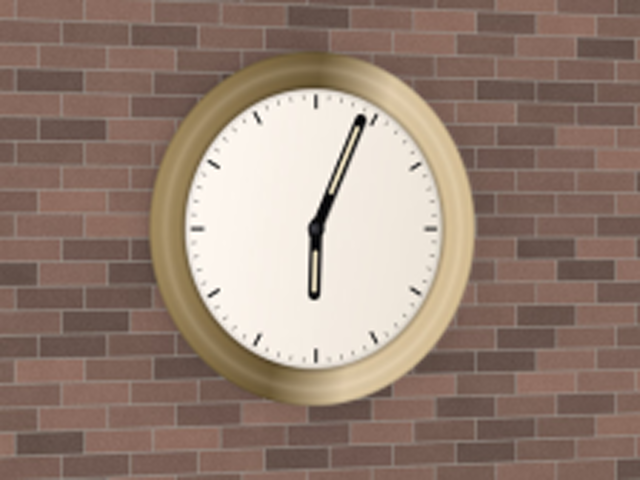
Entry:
6.04
